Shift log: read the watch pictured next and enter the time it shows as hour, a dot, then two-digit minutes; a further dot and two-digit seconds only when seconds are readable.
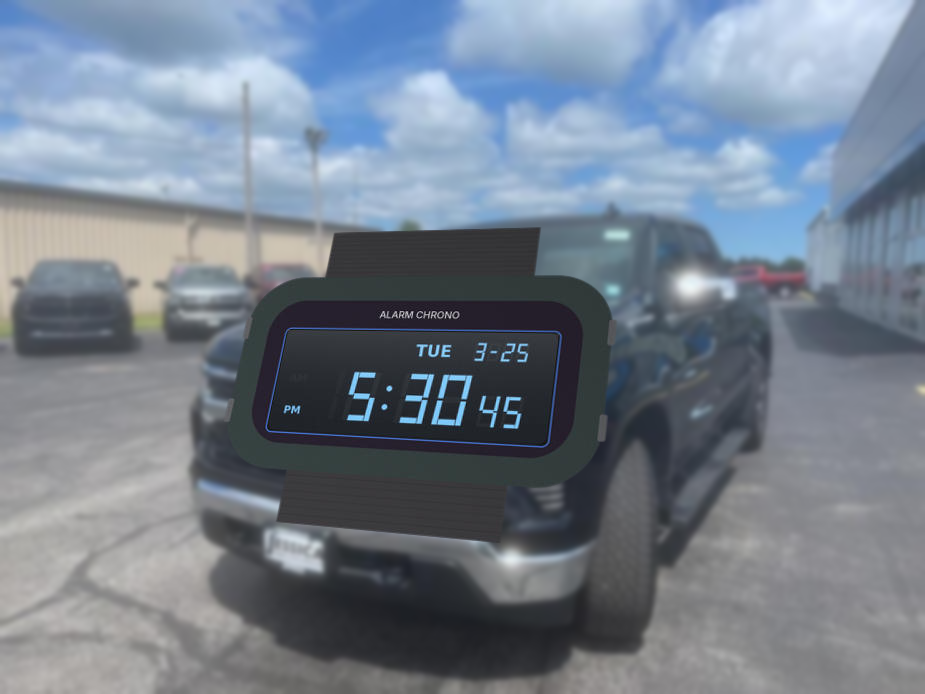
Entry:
5.30.45
